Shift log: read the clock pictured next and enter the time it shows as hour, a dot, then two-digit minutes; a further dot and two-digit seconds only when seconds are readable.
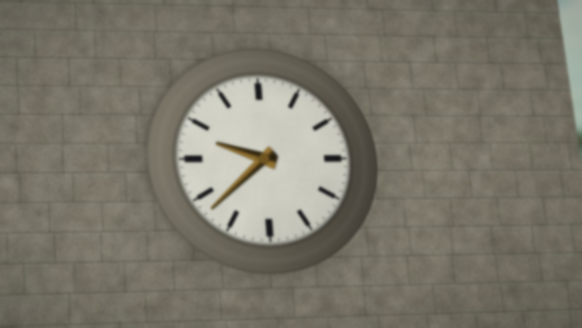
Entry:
9.38
